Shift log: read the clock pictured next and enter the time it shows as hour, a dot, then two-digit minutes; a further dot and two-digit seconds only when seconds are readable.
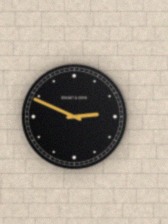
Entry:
2.49
